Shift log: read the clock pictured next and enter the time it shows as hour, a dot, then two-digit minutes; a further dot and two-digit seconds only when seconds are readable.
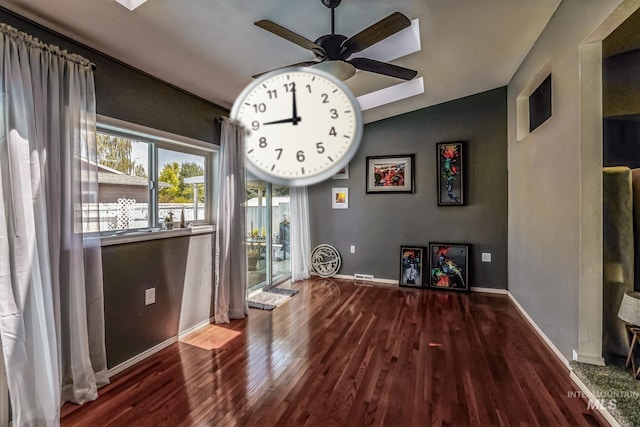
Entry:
9.01
